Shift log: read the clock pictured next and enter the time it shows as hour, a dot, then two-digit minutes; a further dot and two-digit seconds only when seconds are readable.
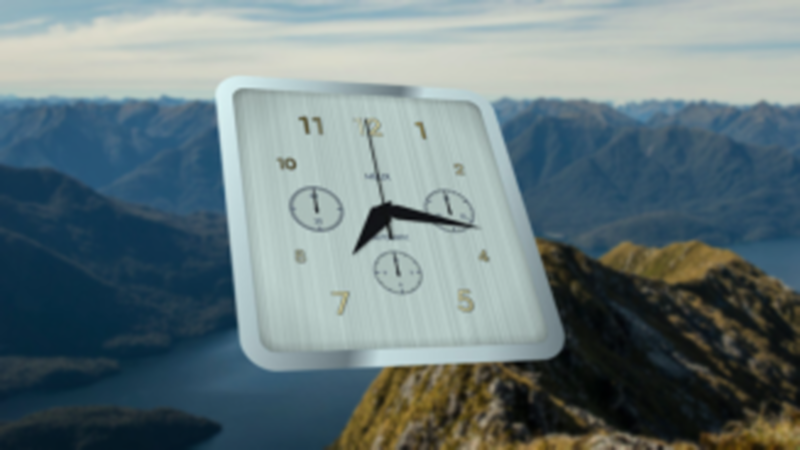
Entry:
7.17
